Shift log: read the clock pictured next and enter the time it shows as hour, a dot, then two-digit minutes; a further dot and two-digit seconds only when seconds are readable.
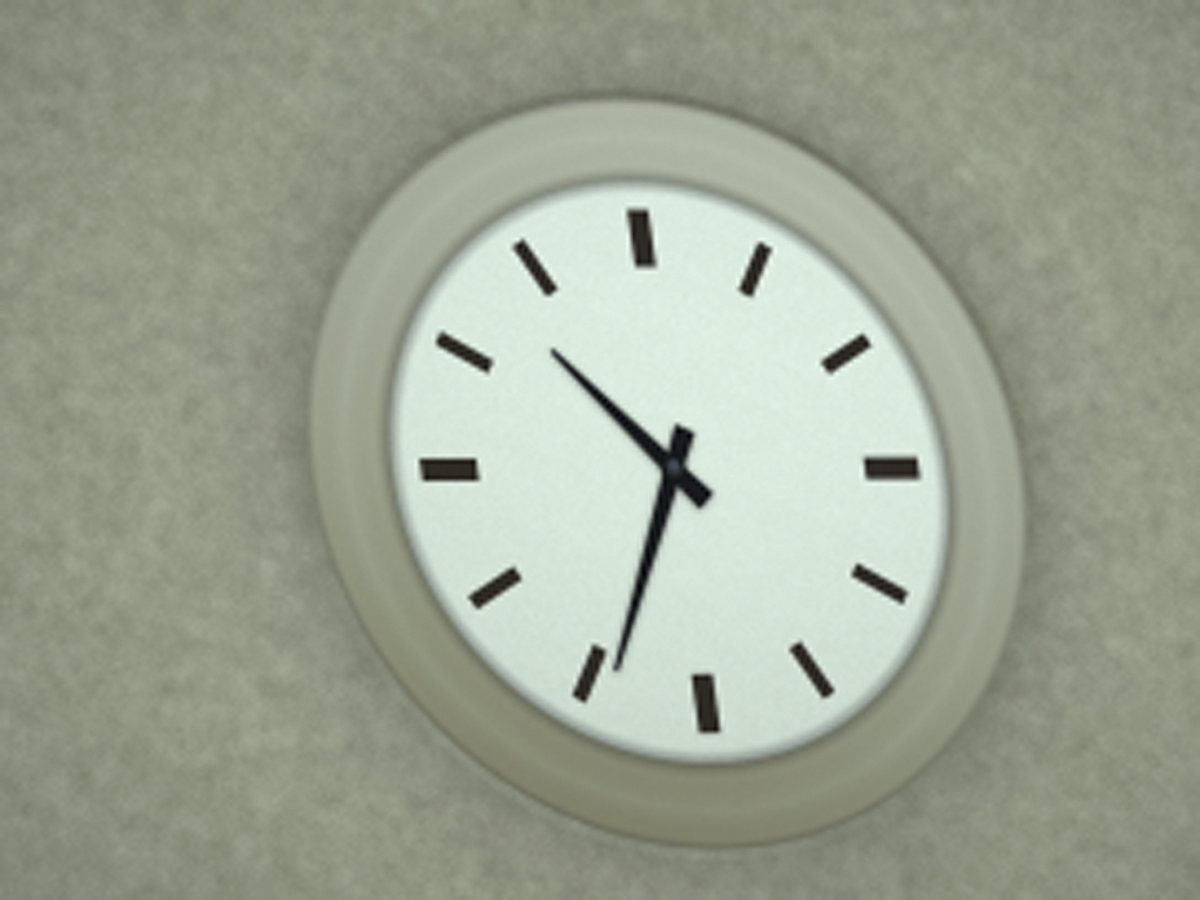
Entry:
10.34
